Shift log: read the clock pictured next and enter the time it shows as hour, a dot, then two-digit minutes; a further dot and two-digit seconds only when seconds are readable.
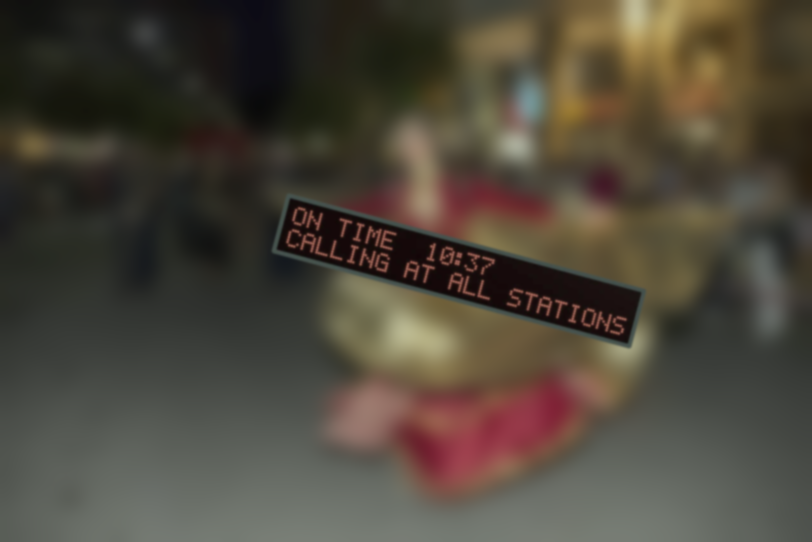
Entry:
10.37
